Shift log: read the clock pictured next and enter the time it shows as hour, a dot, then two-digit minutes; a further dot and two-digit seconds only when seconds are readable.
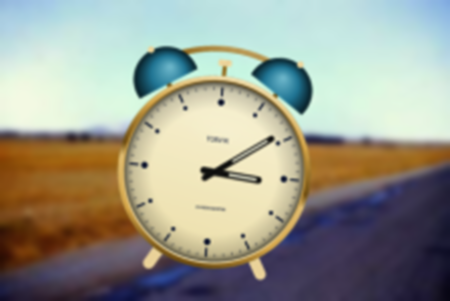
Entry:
3.09
